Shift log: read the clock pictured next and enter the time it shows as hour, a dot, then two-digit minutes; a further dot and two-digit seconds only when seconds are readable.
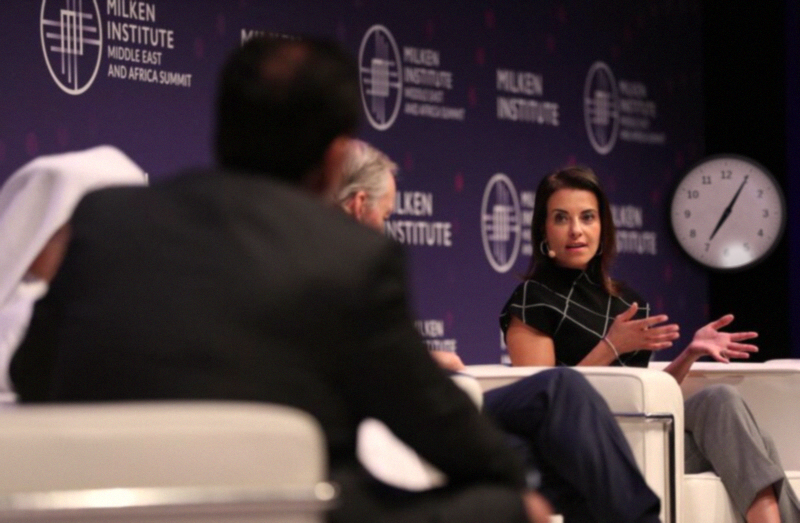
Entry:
7.05
